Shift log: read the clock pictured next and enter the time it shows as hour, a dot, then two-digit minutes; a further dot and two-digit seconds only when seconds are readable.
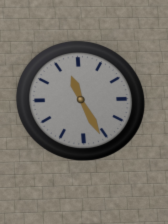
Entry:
11.26
